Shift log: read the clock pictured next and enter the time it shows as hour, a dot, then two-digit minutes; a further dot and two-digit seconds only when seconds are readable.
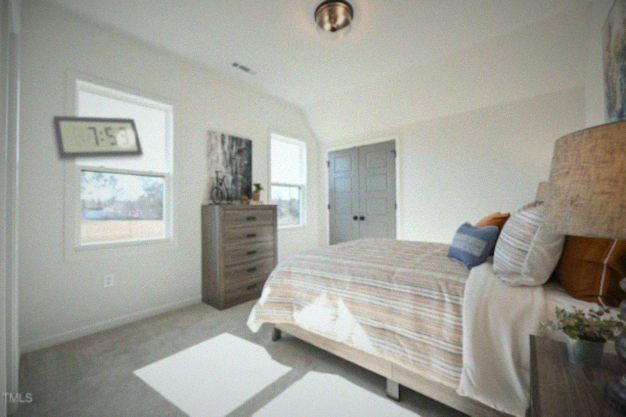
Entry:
7.53
